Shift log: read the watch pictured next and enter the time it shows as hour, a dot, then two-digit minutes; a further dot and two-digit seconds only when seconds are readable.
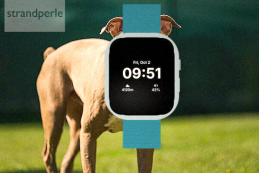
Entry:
9.51
